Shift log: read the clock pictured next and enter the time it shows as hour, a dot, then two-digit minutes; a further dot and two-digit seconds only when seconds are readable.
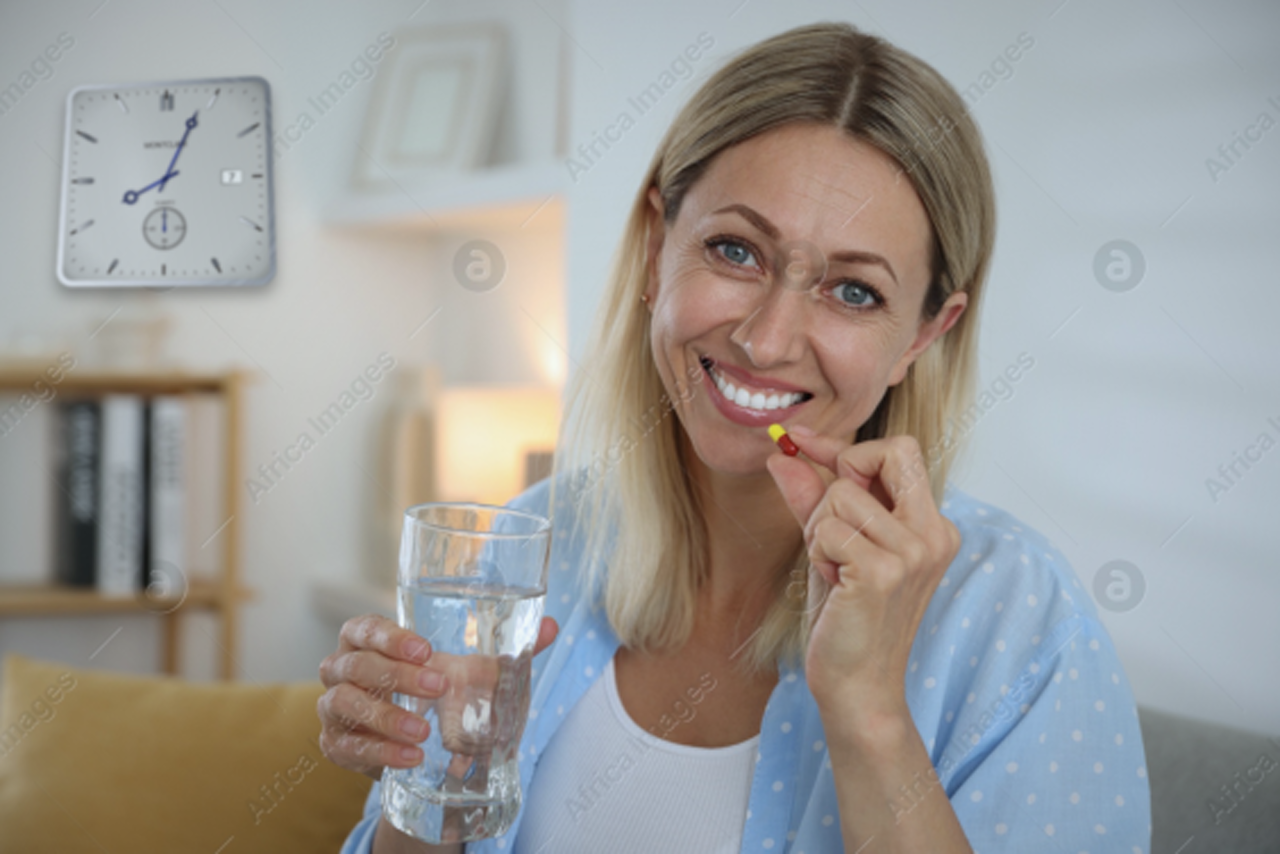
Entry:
8.04
